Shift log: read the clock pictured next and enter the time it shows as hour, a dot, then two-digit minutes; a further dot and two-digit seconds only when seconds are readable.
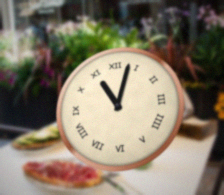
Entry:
11.03
